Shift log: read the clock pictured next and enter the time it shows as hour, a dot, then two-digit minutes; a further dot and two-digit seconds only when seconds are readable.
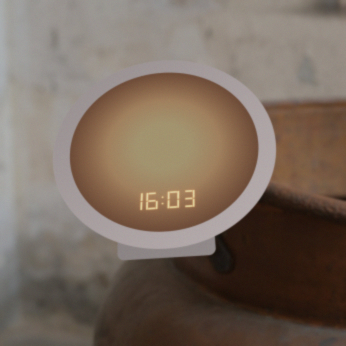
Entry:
16.03
